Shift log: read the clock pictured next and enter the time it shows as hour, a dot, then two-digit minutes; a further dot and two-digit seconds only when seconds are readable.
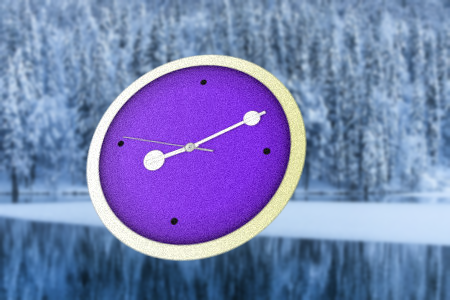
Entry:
8.09.46
